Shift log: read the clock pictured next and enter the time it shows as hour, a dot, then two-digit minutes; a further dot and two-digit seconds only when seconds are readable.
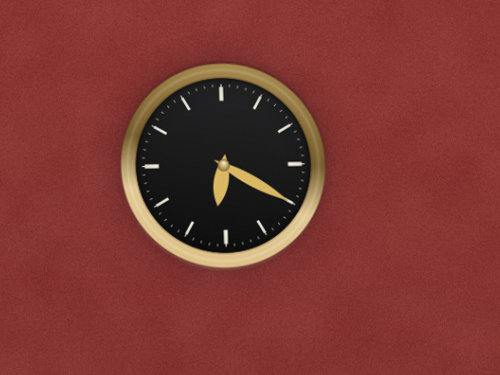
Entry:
6.20
